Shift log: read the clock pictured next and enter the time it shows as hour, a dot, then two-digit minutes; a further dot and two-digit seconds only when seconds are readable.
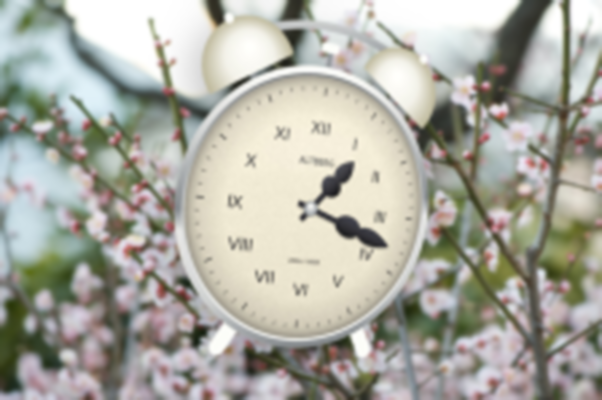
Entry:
1.18
